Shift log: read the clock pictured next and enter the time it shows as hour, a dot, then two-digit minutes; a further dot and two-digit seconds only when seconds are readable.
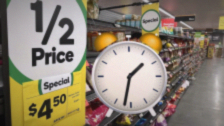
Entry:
1.32
